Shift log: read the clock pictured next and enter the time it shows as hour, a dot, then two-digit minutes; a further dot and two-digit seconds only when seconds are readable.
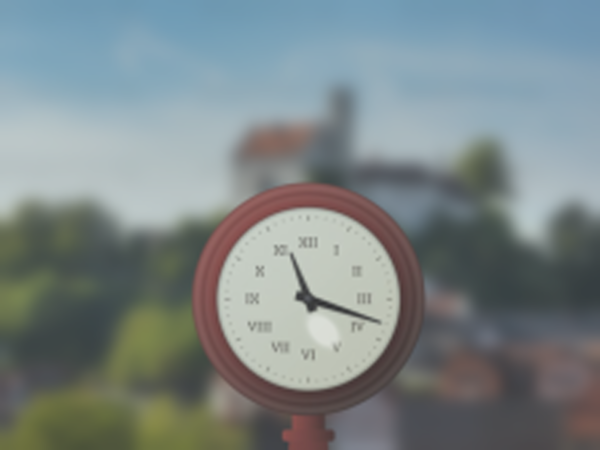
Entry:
11.18
